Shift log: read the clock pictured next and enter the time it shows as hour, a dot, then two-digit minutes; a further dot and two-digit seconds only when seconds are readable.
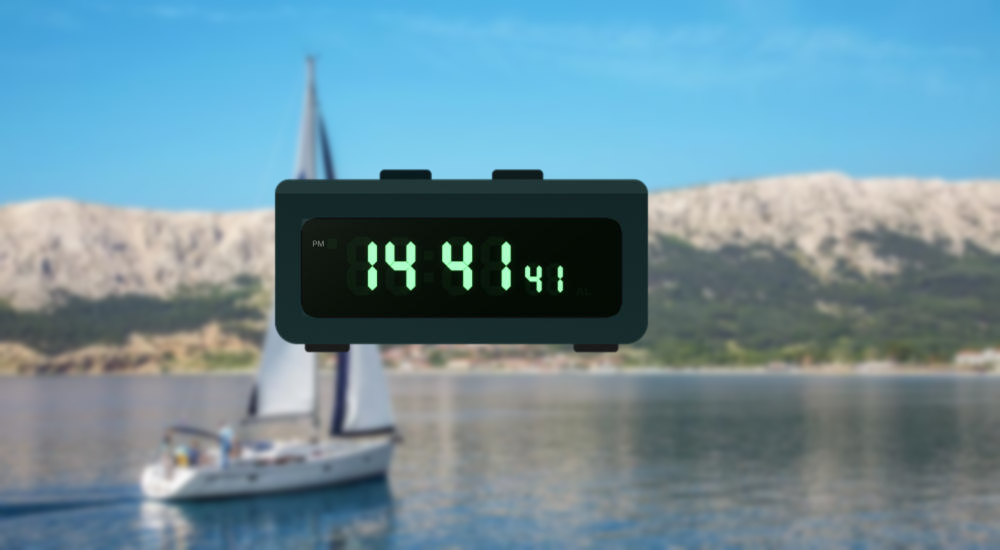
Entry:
14.41.41
